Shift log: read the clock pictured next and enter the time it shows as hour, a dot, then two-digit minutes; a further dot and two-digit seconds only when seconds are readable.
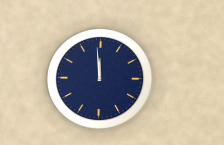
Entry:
11.59
